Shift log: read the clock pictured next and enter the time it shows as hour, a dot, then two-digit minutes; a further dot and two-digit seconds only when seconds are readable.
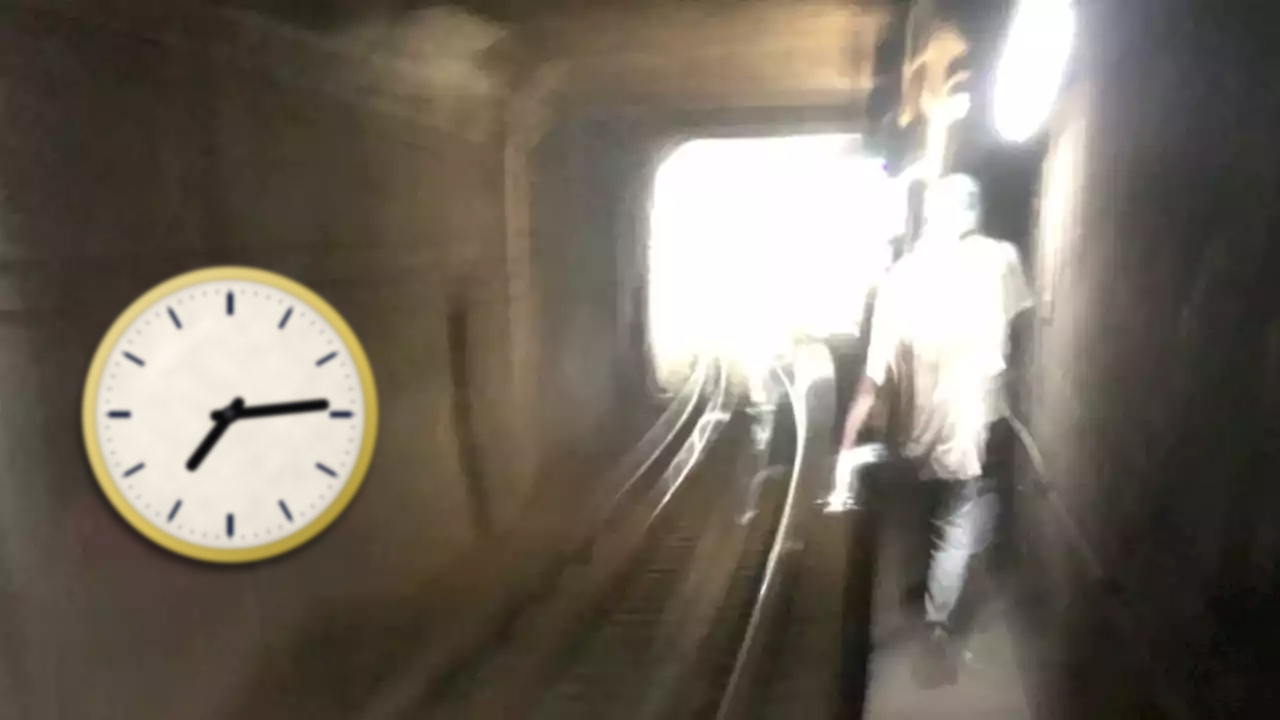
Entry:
7.14
